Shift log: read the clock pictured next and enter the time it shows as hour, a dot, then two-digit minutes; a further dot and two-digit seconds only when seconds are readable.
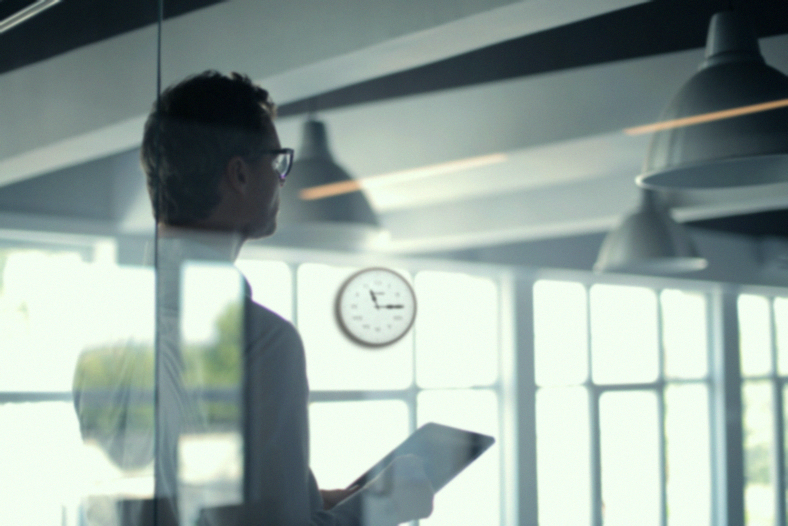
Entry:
11.15
